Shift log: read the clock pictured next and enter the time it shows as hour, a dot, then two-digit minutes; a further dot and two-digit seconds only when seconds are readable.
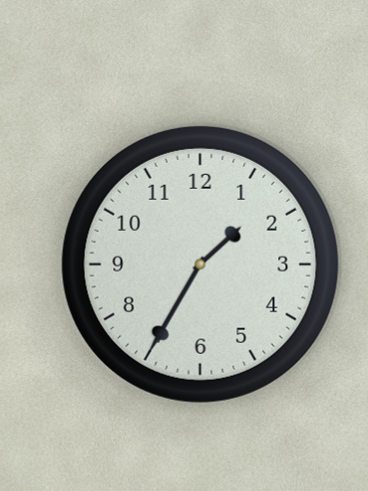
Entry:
1.35
